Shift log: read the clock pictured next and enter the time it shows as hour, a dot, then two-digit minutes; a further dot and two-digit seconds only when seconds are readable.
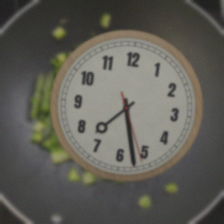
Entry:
7.27.26
